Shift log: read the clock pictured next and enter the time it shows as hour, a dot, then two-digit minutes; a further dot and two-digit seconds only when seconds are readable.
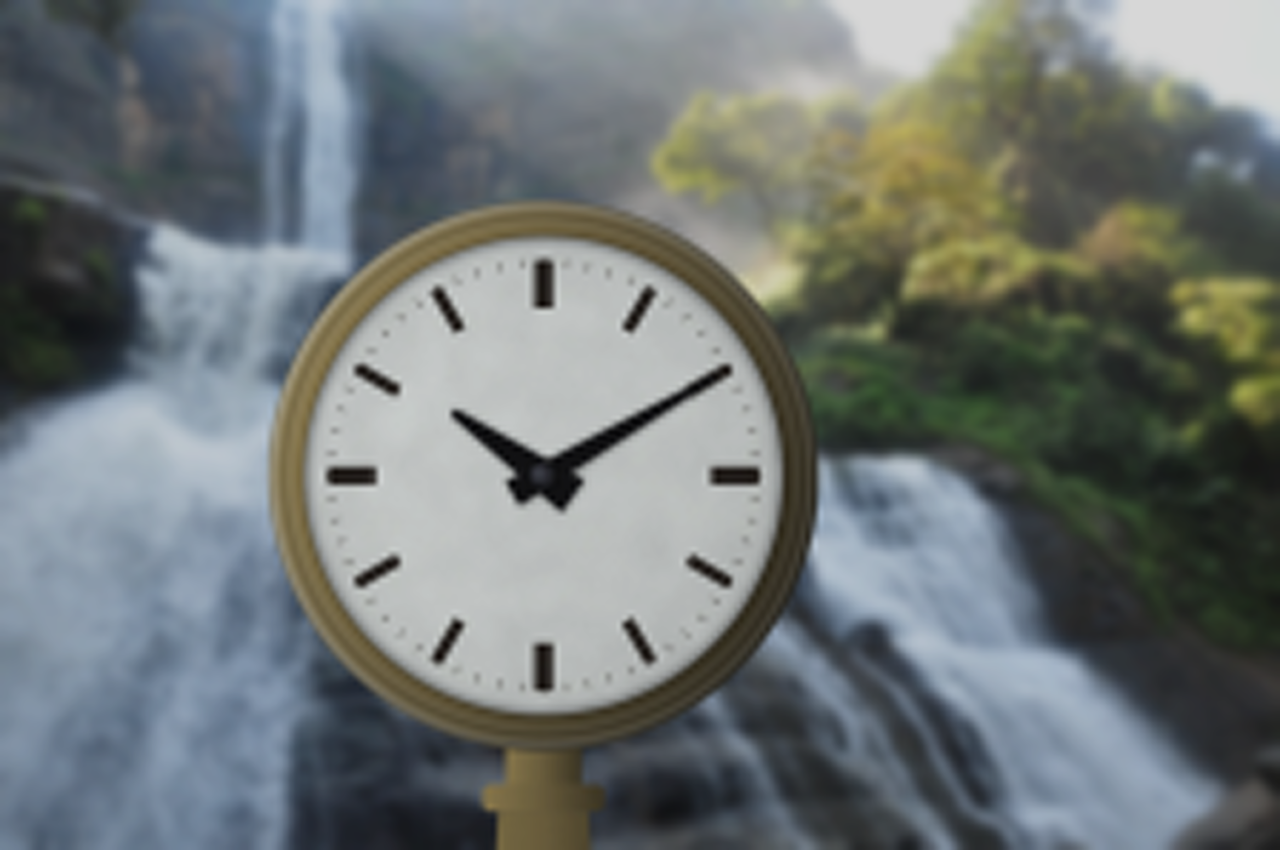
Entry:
10.10
